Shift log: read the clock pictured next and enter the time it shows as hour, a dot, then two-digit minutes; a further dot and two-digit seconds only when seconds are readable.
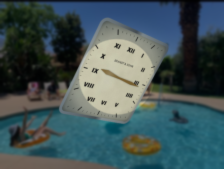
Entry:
9.16
